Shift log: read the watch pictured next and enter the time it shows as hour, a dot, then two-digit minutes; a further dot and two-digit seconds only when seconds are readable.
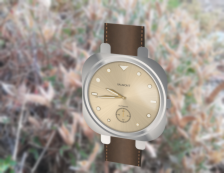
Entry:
9.44
